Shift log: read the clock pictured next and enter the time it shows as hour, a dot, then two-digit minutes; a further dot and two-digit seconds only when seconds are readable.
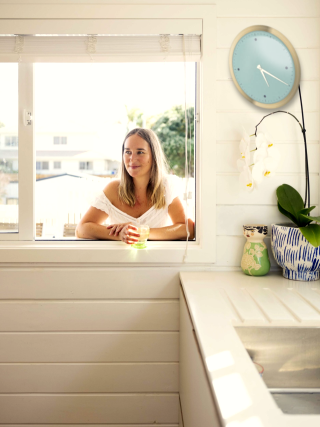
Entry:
5.20
